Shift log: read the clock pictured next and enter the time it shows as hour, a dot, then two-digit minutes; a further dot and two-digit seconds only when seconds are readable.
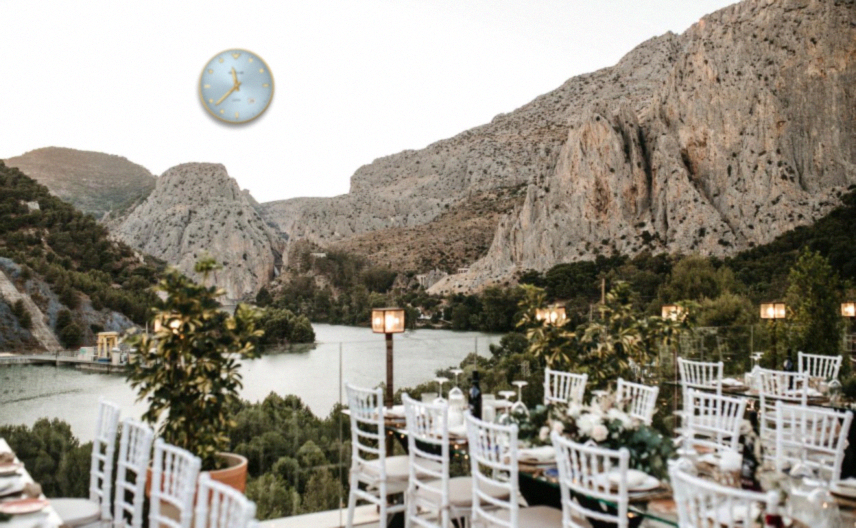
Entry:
11.38
